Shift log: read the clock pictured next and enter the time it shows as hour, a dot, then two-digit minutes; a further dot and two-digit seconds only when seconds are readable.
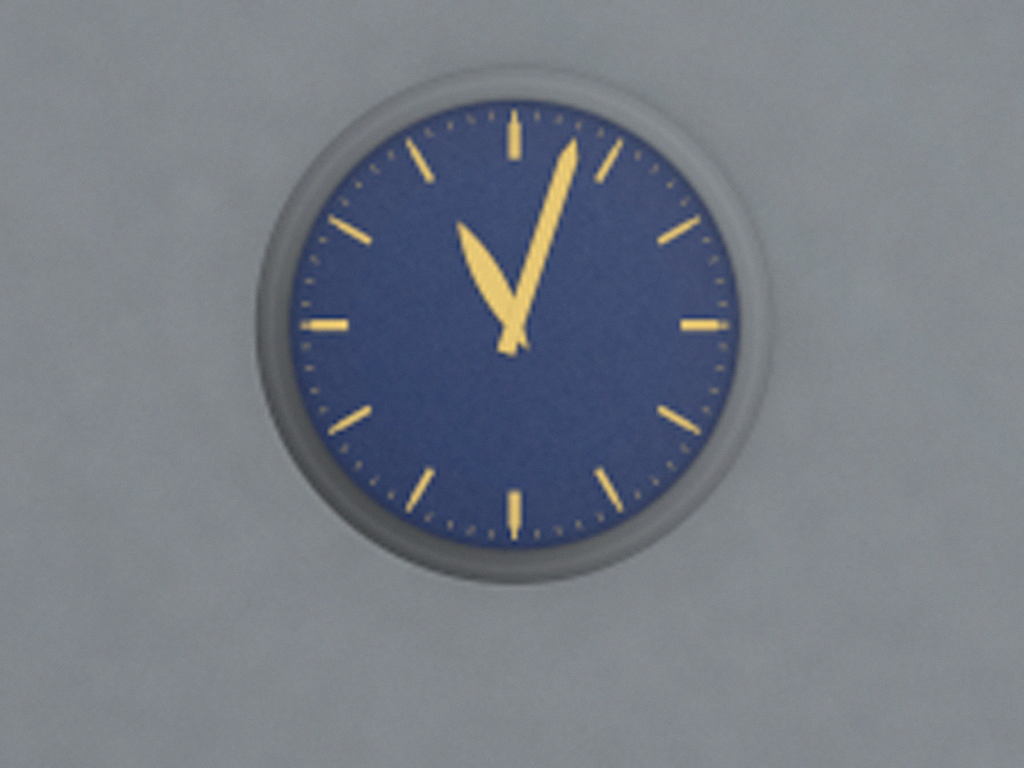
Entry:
11.03
